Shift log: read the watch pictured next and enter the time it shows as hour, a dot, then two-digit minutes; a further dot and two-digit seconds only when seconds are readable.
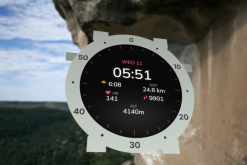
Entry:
5.51
